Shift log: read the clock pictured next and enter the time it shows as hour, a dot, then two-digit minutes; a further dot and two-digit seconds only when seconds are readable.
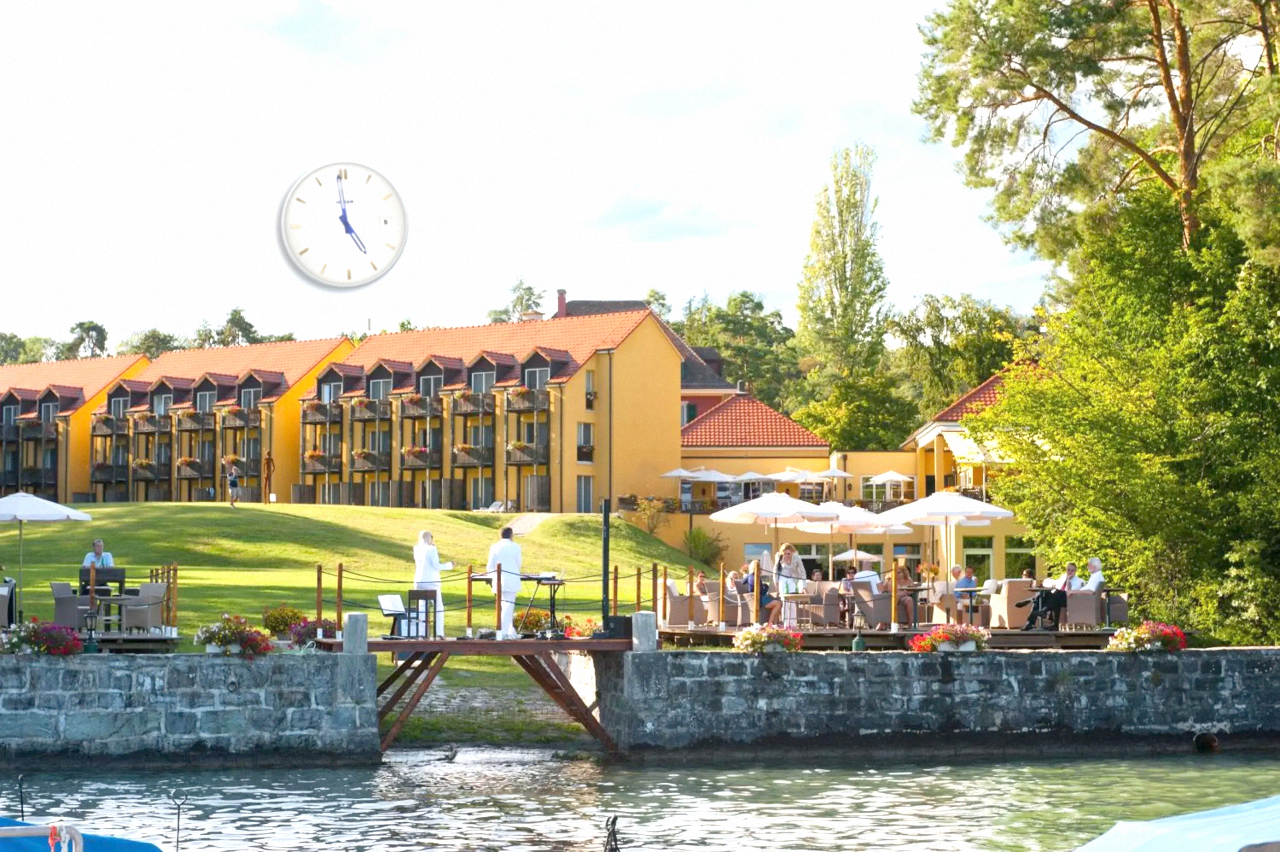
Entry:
4.59
